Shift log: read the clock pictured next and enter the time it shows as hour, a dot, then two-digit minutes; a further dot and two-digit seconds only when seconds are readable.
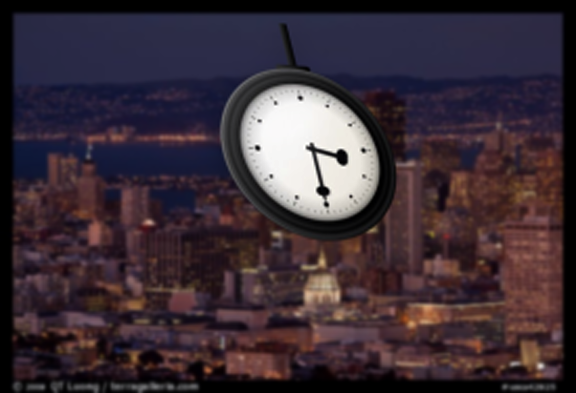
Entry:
3.30
